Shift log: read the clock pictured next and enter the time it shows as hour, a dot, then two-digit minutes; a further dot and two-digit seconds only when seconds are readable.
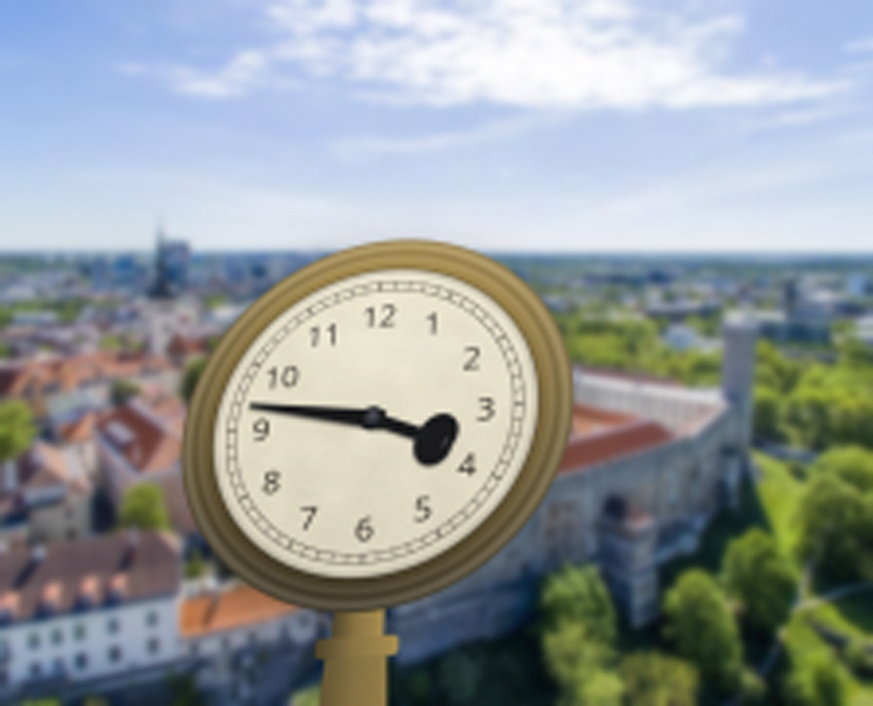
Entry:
3.47
